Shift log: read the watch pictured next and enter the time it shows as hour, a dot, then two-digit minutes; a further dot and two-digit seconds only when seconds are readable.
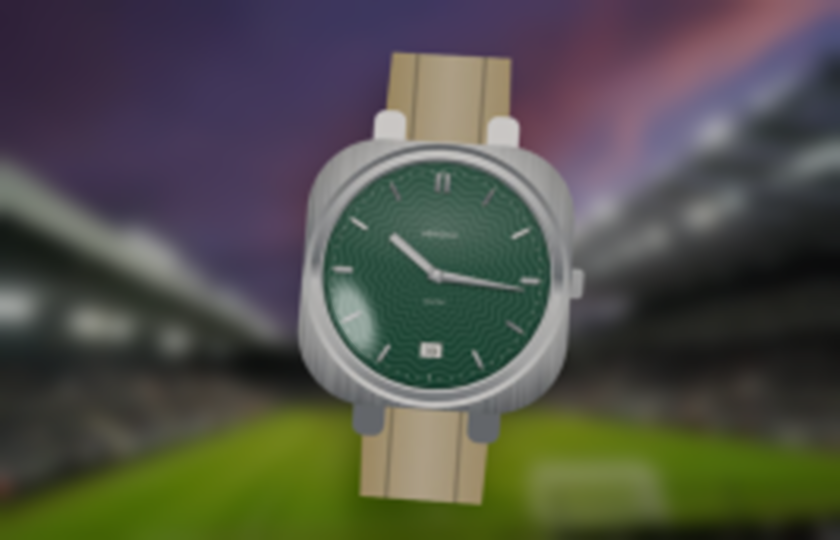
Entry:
10.16
